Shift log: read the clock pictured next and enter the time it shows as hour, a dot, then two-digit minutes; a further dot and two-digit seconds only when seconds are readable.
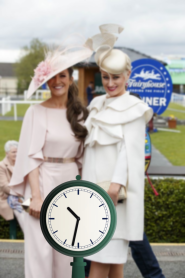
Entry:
10.32
